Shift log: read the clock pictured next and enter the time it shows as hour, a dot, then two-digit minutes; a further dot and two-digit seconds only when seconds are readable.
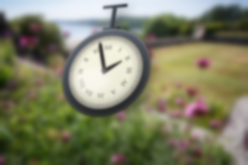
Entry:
1.57
